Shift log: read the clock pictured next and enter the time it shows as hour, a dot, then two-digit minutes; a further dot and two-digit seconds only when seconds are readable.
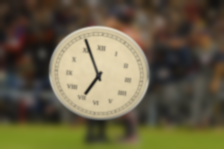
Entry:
6.56
